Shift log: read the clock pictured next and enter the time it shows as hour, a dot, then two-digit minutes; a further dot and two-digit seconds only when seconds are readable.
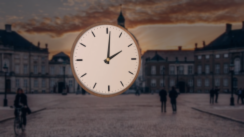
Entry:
2.01
